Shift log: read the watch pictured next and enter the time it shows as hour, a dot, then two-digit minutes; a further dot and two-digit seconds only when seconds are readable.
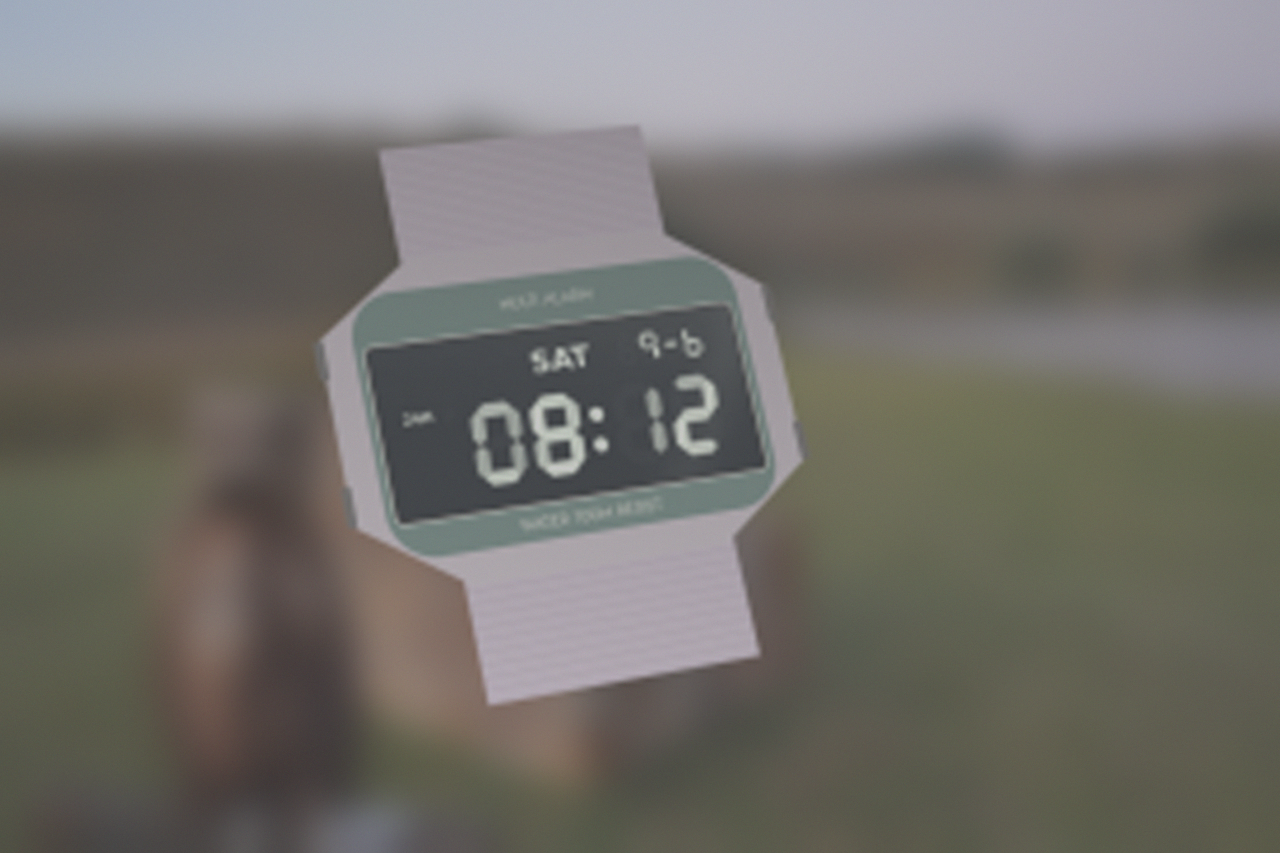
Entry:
8.12
